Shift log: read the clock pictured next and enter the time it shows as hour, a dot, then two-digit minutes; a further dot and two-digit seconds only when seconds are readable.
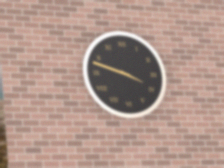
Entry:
3.48
